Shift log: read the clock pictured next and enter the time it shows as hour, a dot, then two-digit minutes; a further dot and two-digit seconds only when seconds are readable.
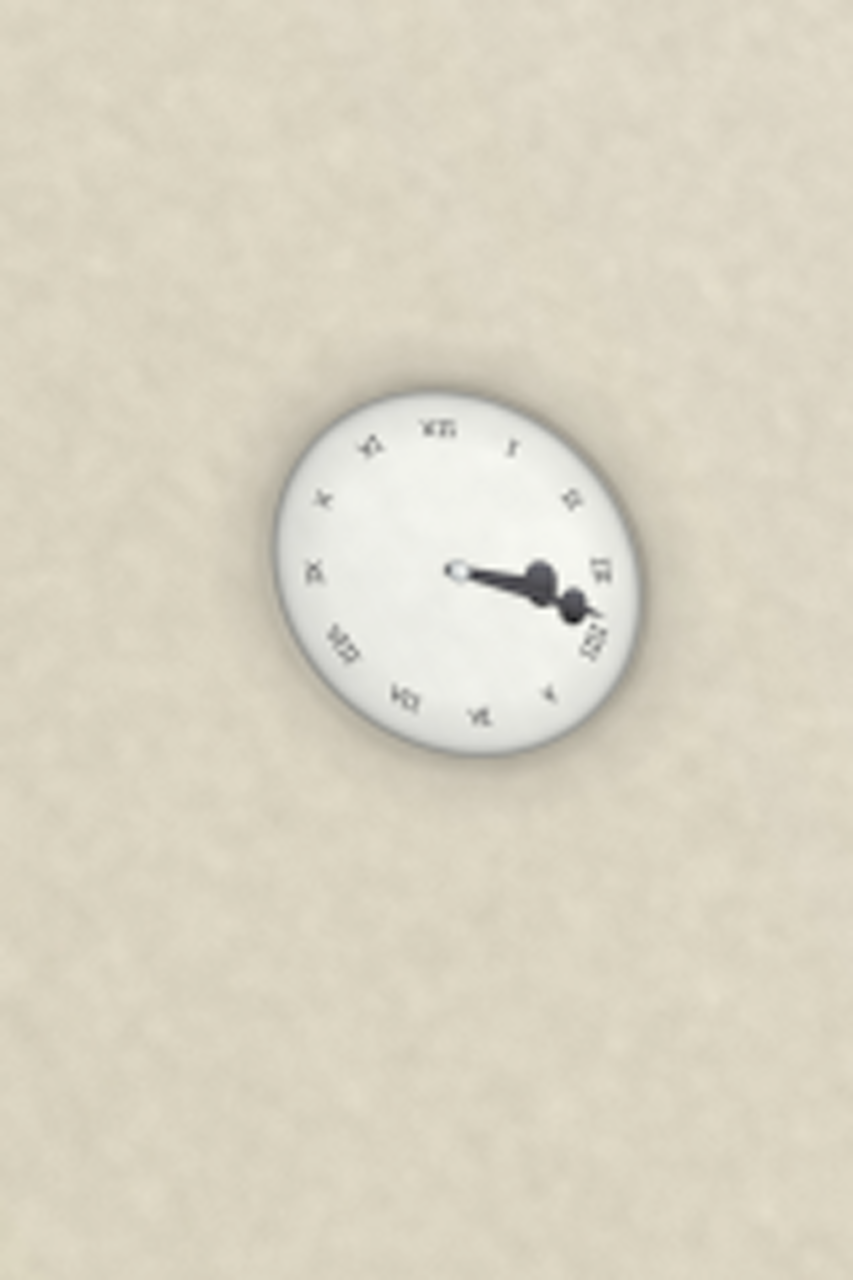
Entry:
3.18
